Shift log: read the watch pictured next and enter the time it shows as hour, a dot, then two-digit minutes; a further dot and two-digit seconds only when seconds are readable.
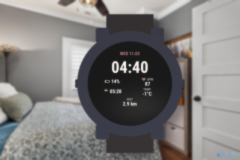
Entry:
4.40
